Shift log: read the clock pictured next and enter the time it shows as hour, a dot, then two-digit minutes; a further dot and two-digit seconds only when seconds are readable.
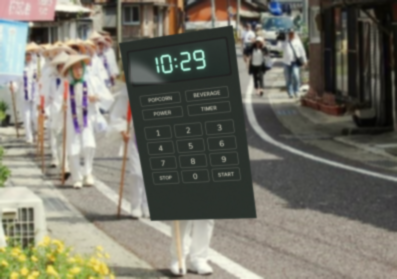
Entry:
10.29
